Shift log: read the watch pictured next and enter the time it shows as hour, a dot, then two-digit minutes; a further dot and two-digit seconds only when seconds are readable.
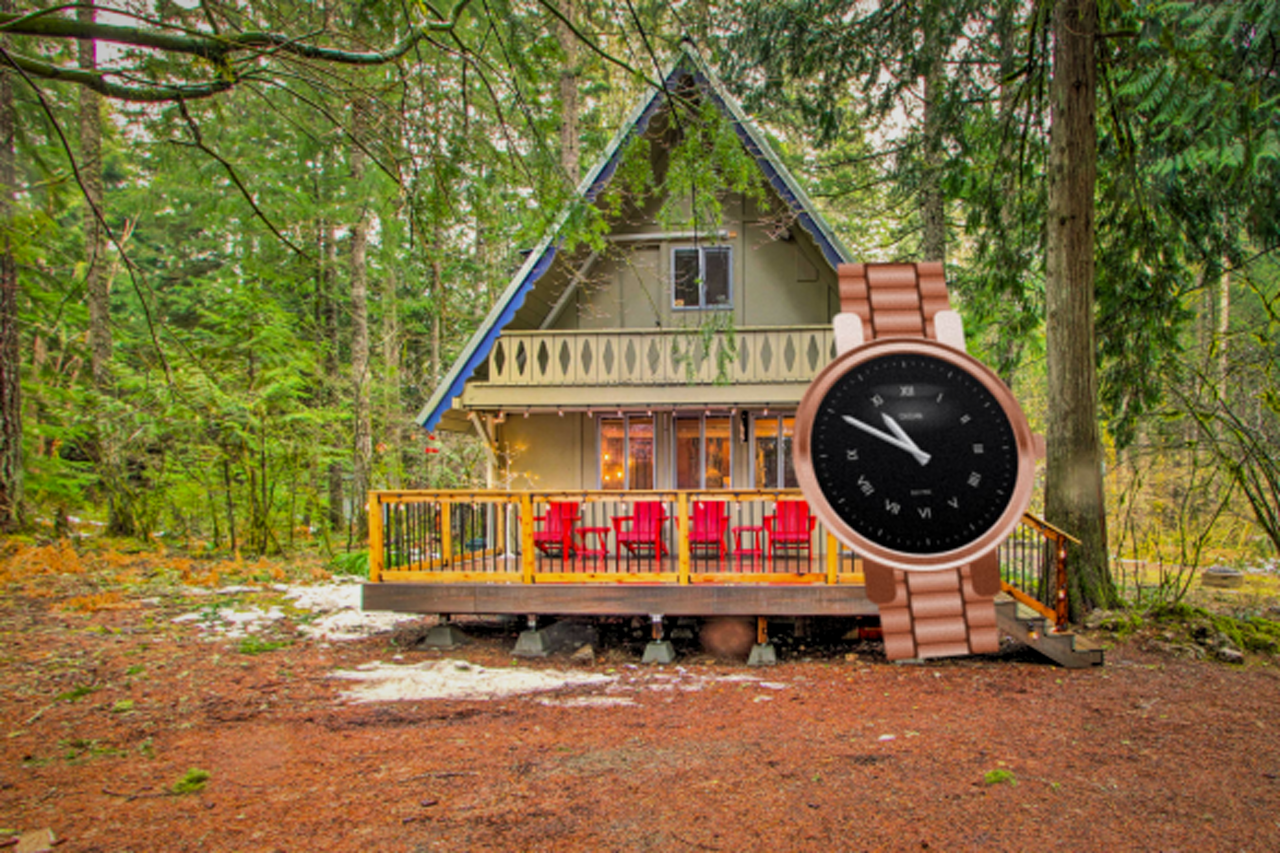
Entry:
10.50
